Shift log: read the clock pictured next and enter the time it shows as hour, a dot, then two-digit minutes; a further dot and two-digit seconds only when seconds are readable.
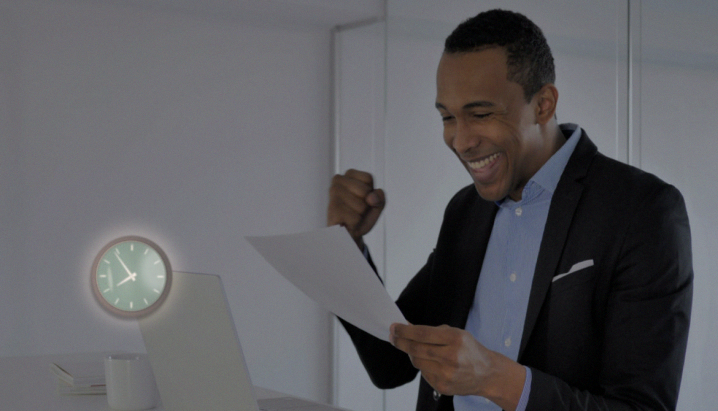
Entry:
7.54
